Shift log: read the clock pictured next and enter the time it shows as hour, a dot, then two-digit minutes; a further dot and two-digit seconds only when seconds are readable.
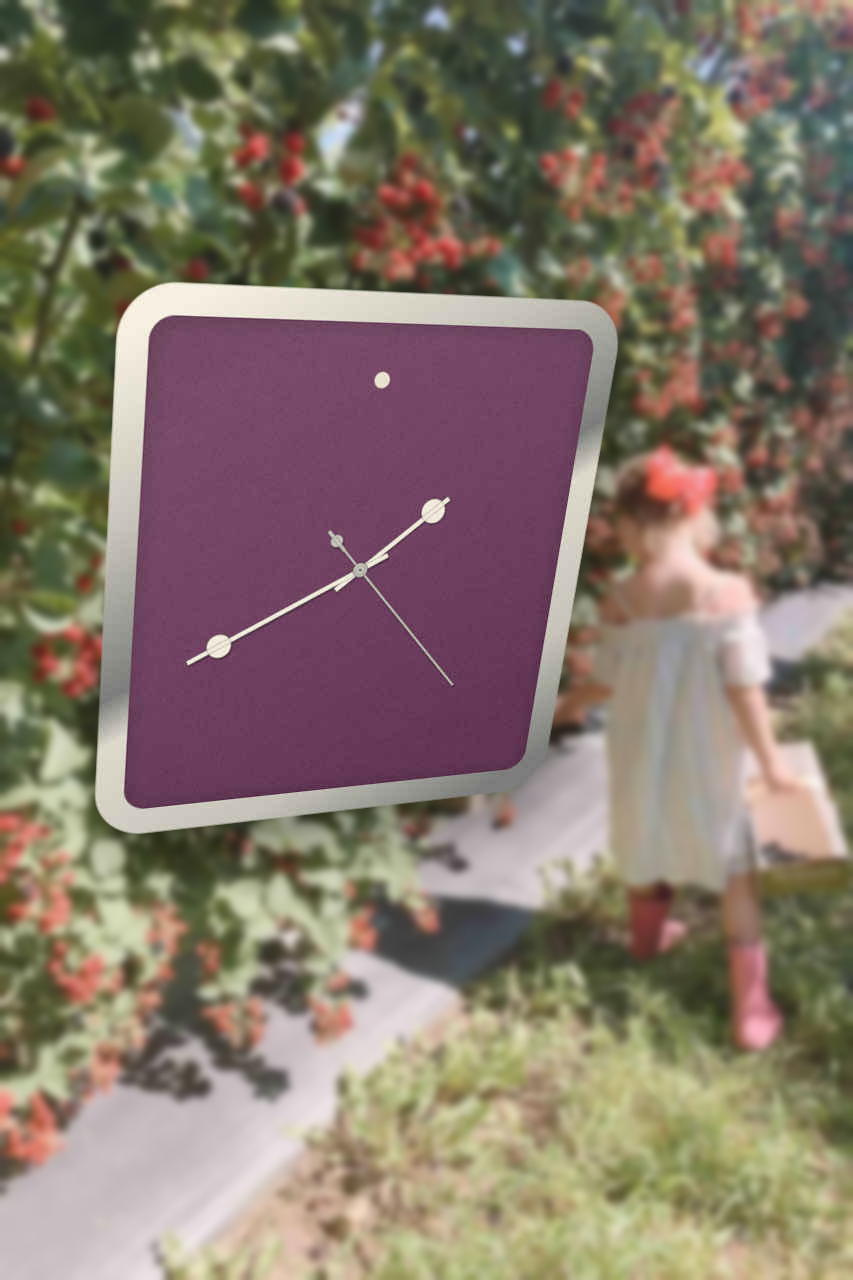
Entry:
1.40.23
